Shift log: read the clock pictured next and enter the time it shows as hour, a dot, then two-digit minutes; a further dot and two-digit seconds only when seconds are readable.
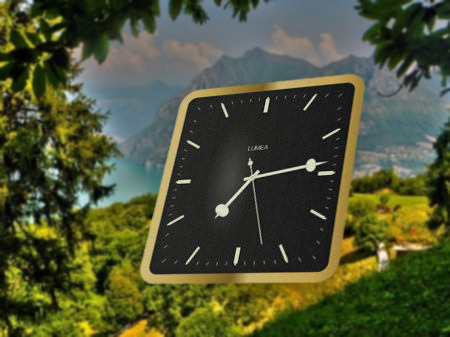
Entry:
7.13.27
